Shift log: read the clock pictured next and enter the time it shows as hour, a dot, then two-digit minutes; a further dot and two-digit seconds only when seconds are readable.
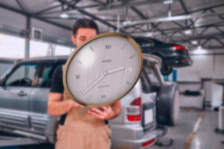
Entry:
2.38
